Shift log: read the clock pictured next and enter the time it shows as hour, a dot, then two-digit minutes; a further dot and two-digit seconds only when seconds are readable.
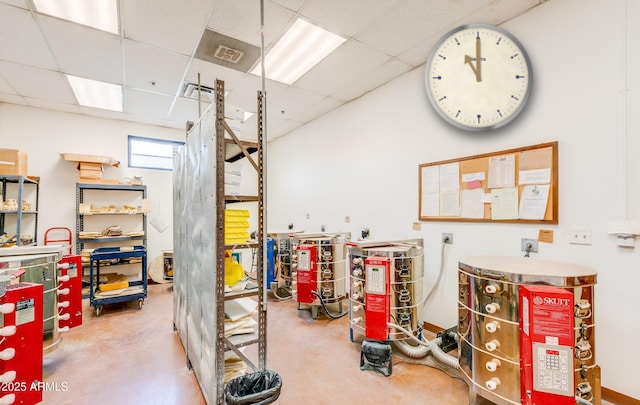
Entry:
11.00
